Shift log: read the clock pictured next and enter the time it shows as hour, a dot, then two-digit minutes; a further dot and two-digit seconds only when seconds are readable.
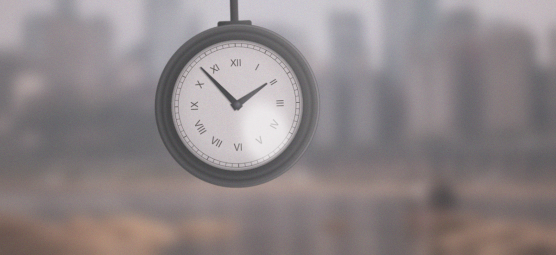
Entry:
1.53
